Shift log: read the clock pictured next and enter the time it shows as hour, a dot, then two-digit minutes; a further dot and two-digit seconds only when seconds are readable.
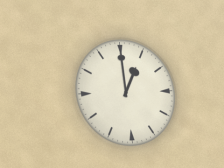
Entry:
1.00
